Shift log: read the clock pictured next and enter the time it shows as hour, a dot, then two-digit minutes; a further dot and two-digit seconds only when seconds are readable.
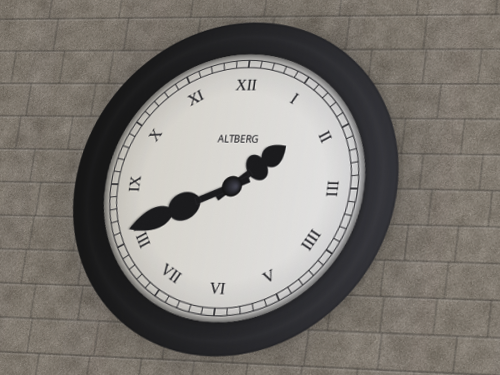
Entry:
1.41
